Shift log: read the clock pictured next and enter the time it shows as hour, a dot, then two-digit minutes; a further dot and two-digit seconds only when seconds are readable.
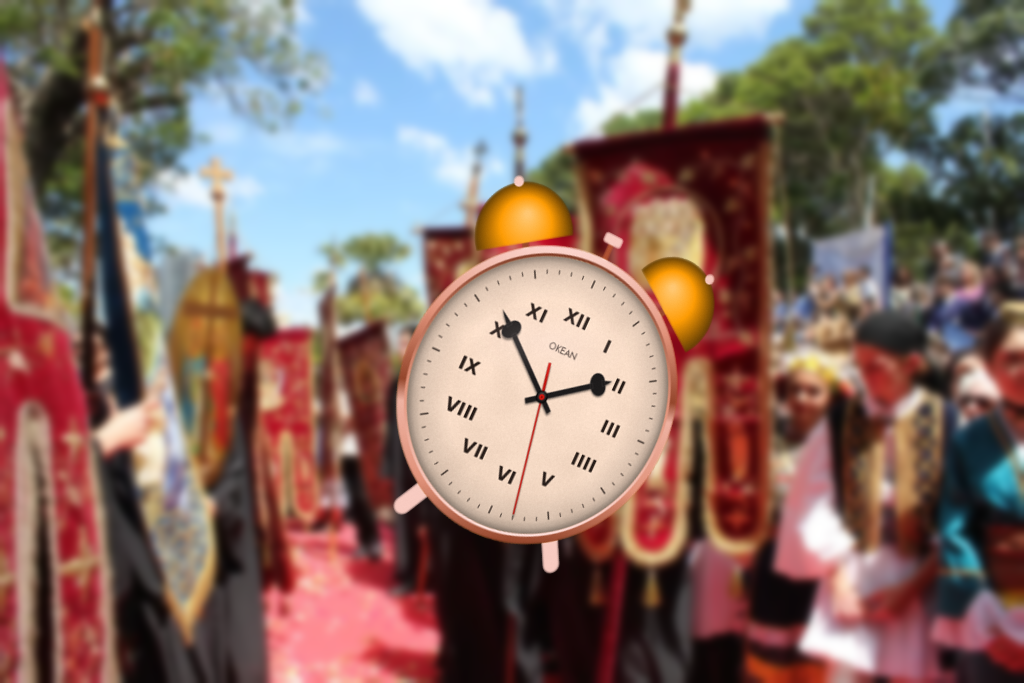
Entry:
1.51.28
